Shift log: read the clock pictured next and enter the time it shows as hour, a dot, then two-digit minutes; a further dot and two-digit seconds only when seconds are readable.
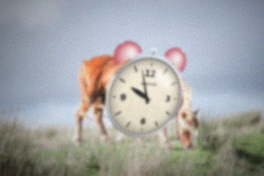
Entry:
9.57
